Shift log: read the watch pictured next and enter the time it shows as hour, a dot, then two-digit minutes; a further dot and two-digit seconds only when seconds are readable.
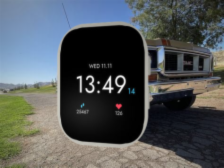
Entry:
13.49
